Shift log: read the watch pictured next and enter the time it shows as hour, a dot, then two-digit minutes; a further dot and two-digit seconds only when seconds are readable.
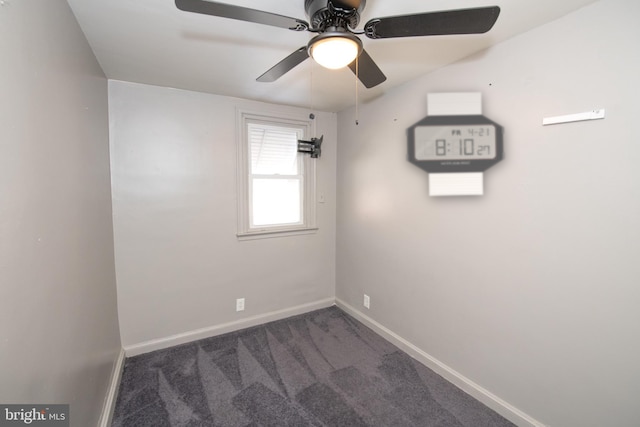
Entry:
8.10
